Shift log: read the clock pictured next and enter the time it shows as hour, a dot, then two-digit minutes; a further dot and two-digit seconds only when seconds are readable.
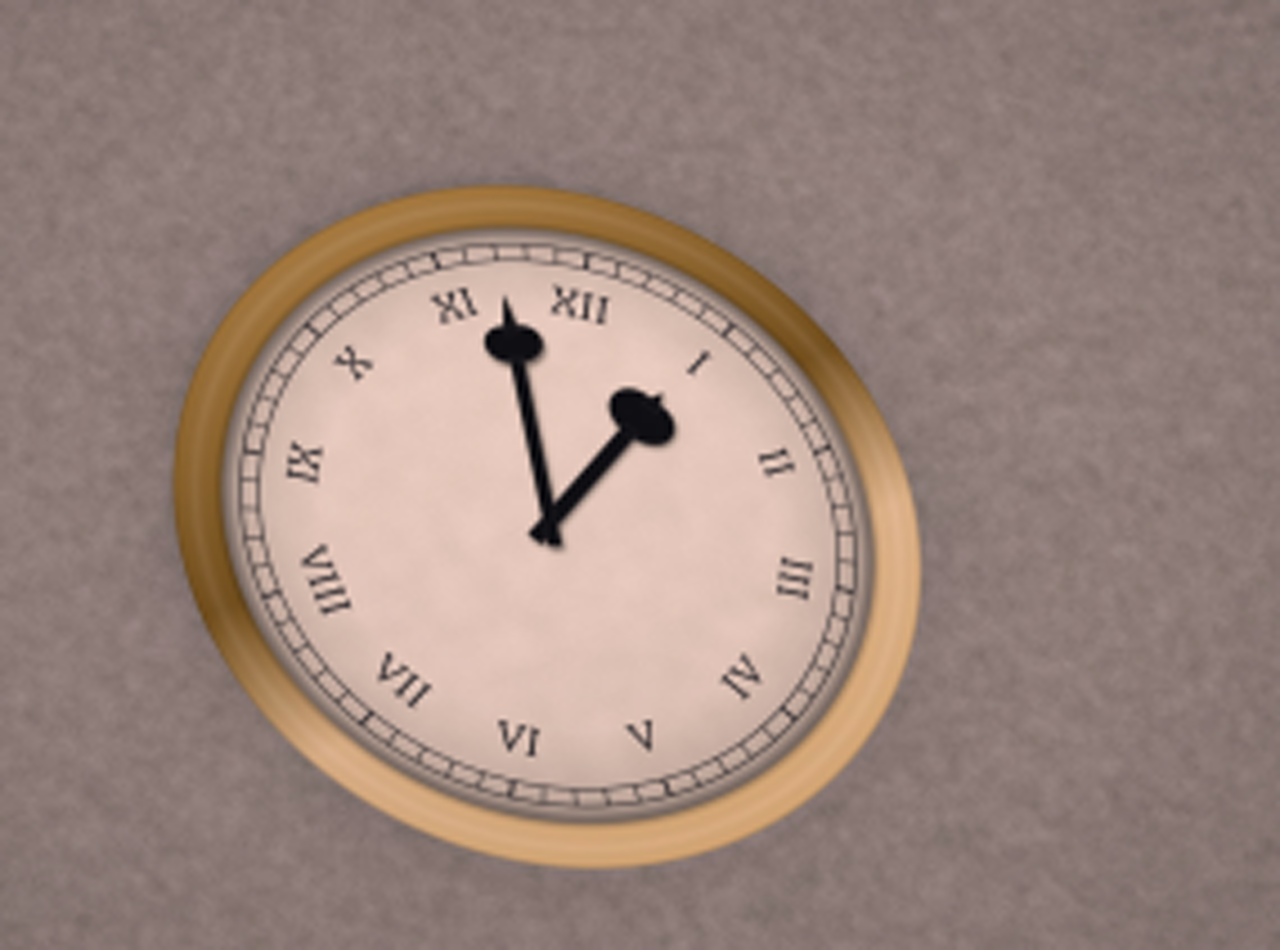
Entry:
12.57
